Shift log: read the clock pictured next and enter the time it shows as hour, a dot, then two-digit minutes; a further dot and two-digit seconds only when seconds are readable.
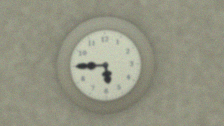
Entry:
5.45
